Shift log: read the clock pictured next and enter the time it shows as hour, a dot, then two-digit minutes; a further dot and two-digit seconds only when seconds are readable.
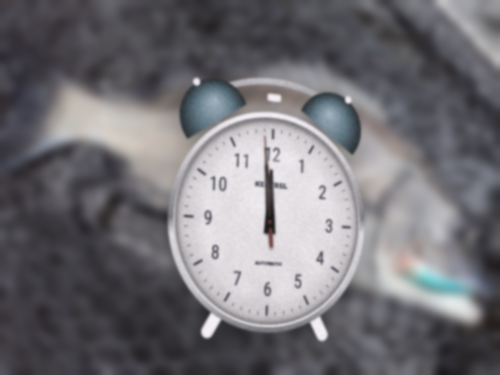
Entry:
11.58.59
